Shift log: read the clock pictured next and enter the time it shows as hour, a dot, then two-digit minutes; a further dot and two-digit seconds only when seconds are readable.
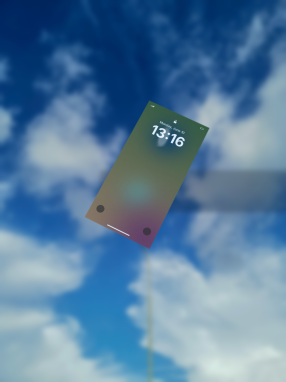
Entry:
13.16
